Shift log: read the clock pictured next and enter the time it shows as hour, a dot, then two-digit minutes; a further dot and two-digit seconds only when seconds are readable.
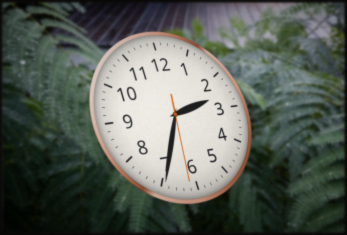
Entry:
2.34.31
